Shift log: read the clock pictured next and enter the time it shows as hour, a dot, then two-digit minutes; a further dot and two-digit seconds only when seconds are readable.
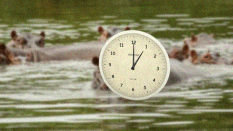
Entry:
1.00
